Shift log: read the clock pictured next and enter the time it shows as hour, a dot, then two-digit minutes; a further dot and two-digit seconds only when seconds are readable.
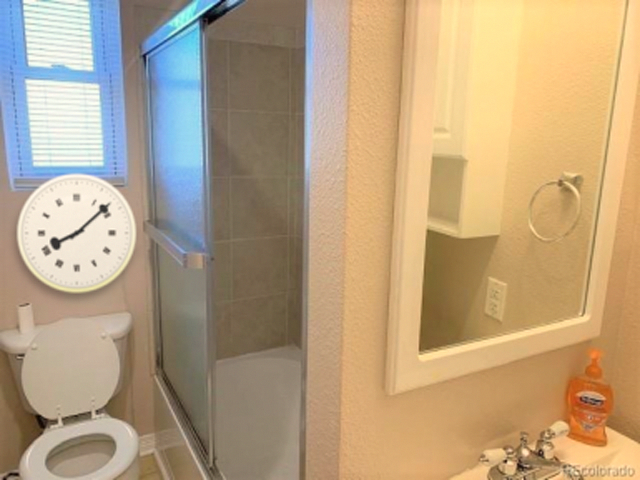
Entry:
8.08
